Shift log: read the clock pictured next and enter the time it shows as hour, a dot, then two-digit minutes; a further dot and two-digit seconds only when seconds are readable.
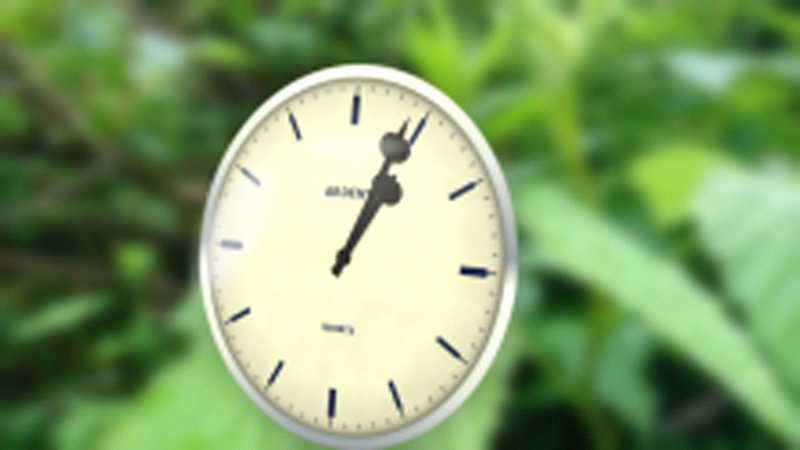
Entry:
1.04
